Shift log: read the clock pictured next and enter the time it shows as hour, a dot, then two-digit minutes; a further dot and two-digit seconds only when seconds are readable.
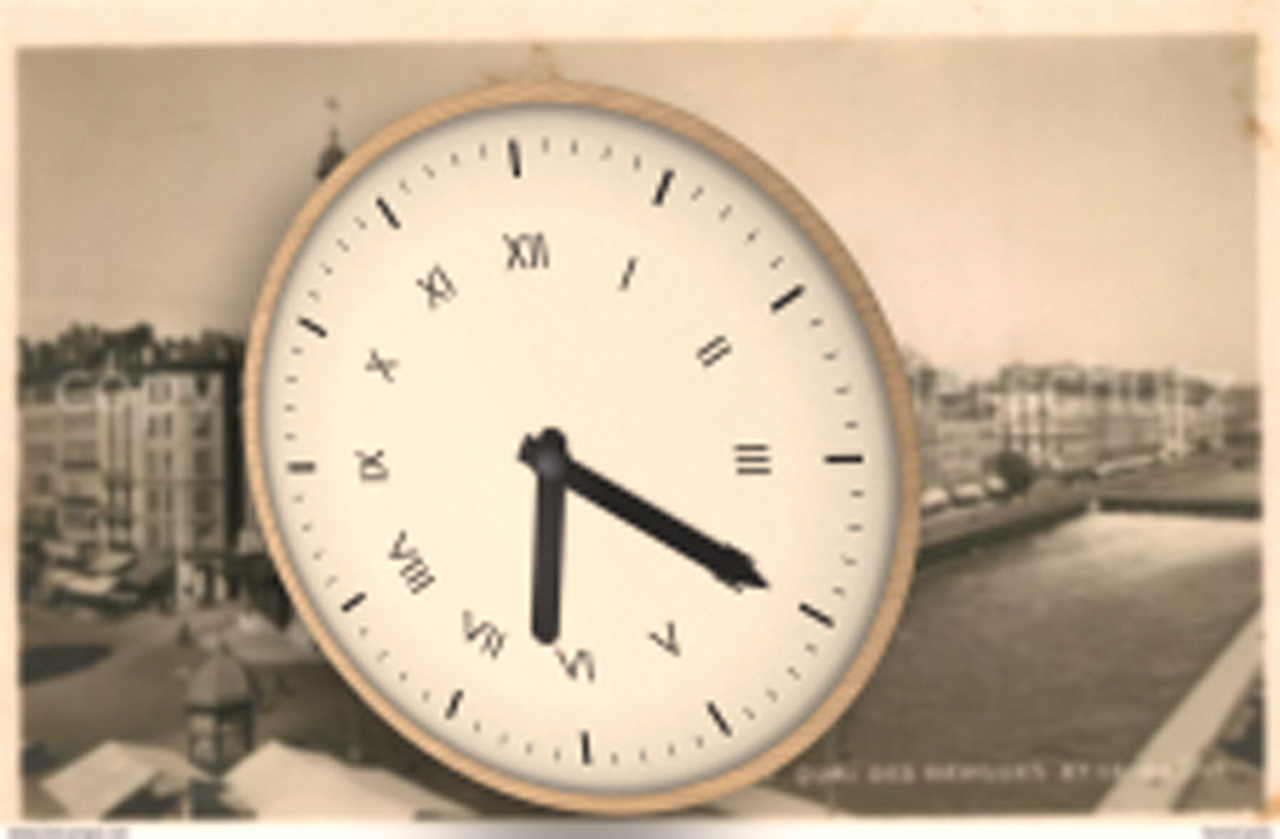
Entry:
6.20
